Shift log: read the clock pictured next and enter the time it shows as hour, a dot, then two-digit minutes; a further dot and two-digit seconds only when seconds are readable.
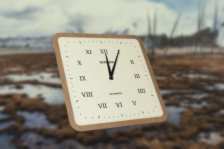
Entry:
12.05
